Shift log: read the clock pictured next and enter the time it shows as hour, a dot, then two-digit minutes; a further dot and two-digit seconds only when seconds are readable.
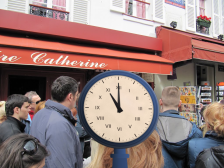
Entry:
11.00
